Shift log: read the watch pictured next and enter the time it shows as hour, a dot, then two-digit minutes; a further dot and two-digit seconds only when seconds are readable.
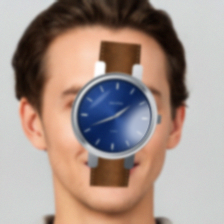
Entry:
1.41
